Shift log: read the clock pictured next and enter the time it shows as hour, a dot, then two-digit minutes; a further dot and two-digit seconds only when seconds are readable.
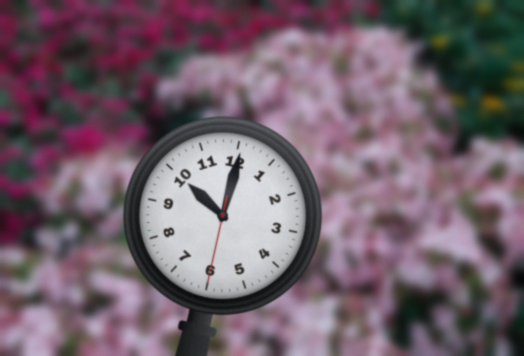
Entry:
10.00.30
